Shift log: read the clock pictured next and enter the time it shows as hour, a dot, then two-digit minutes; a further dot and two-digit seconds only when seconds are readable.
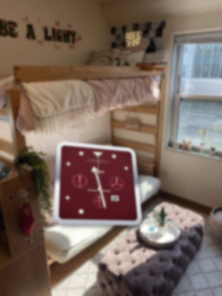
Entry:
11.28
